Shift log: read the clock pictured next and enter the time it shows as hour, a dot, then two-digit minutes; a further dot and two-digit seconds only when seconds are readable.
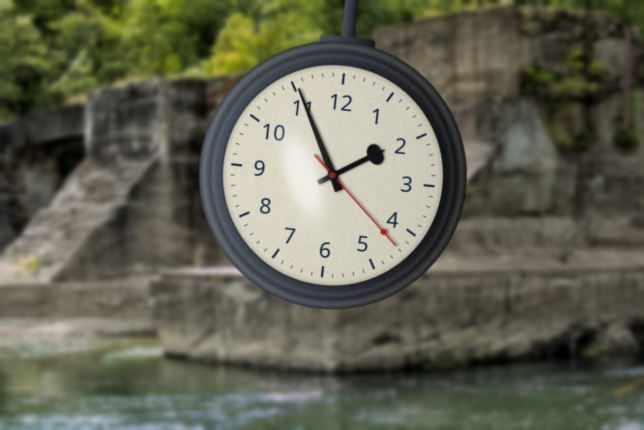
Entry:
1.55.22
